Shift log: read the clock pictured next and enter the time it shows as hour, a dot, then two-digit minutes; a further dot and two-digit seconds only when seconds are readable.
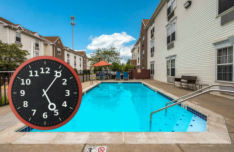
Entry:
5.06
